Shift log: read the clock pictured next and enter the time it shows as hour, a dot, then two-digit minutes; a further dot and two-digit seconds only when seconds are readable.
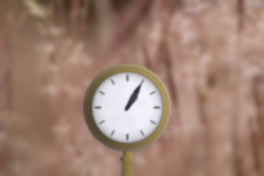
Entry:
1.05
